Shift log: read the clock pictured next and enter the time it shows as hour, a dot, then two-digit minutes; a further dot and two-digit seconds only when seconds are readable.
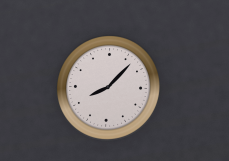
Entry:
8.07
